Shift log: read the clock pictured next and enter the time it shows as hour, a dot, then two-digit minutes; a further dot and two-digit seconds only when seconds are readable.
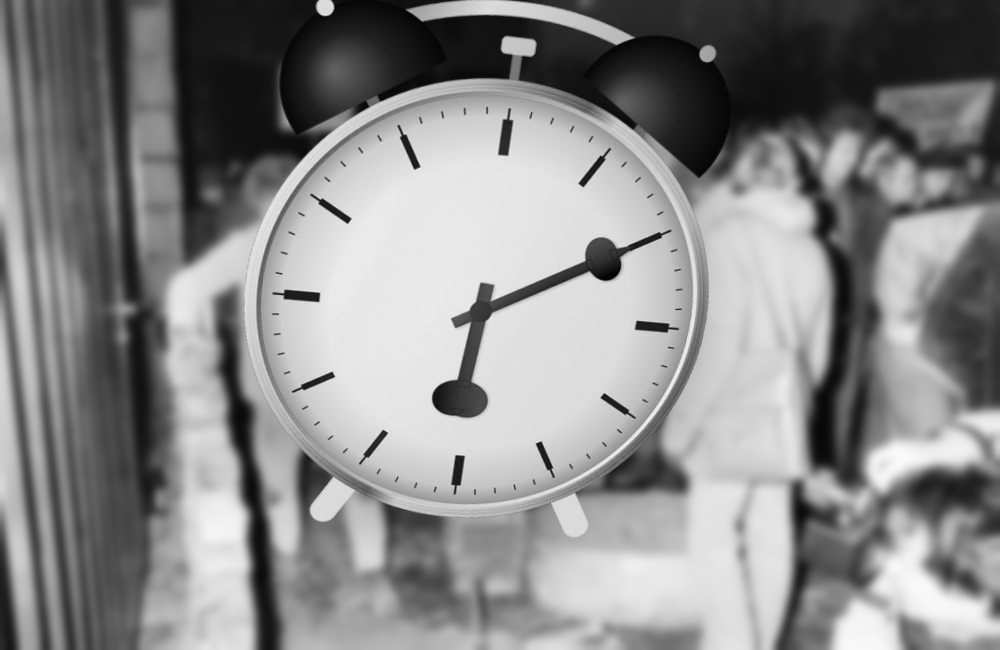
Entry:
6.10
